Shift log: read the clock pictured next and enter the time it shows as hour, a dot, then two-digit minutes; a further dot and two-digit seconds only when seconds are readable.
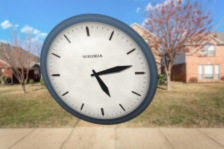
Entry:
5.13
